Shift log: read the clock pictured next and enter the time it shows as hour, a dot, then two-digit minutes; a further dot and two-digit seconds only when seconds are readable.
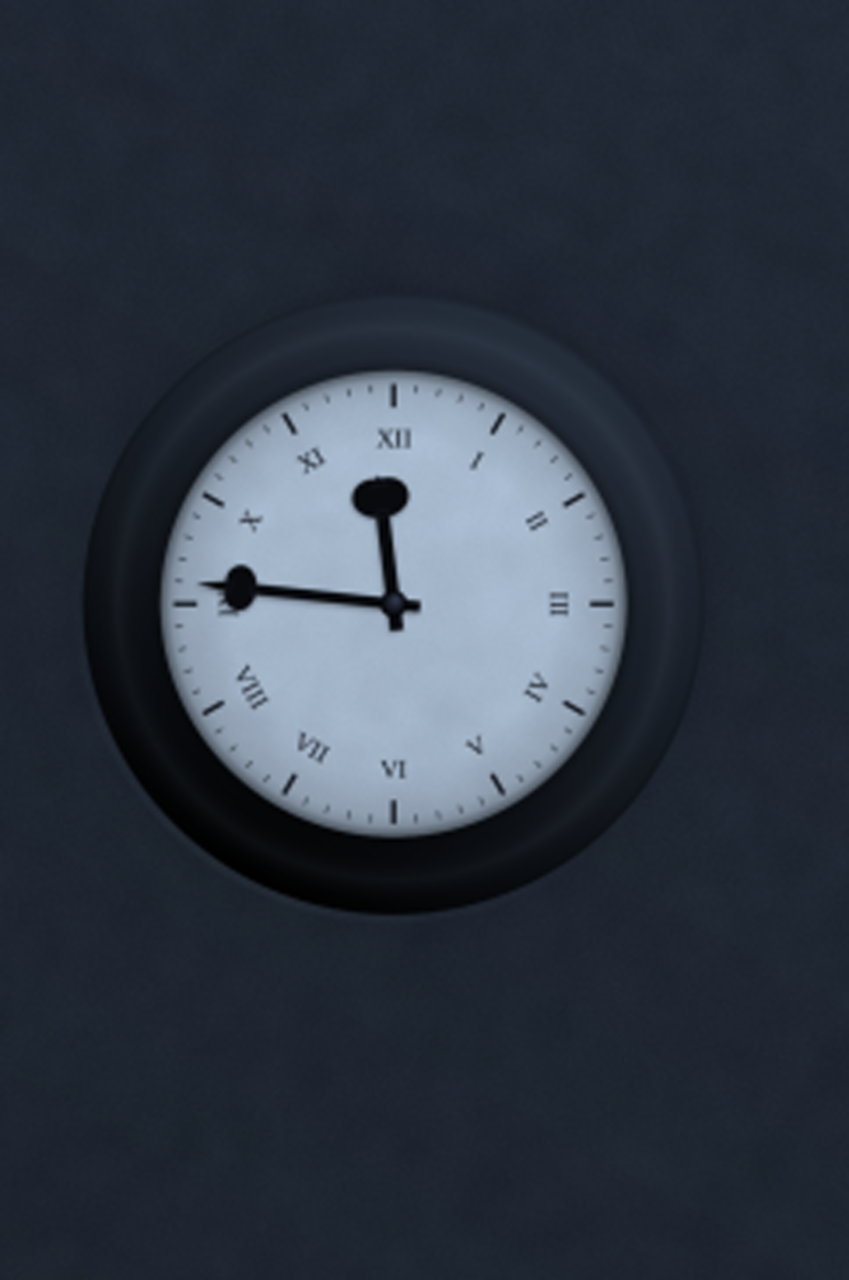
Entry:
11.46
